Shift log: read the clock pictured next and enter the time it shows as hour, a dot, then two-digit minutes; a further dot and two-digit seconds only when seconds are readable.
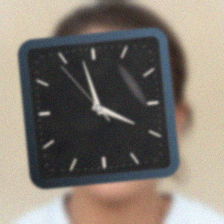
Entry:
3.57.54
